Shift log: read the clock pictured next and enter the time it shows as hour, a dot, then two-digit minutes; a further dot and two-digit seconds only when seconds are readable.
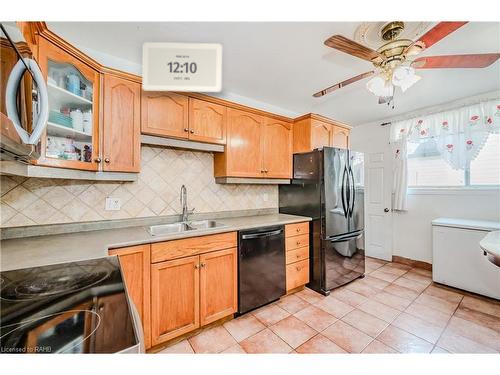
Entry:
12.10
